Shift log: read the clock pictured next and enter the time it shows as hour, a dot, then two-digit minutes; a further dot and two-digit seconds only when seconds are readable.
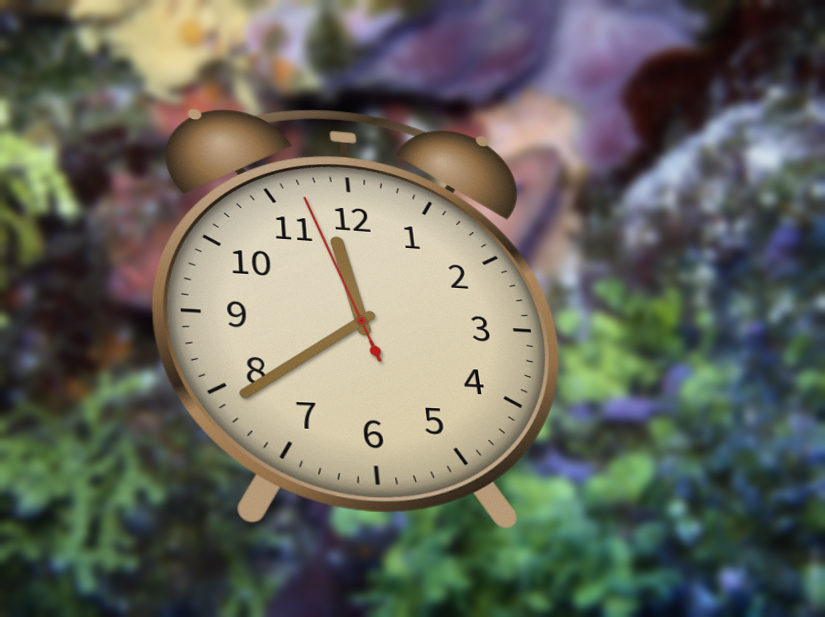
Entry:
11.38.57
